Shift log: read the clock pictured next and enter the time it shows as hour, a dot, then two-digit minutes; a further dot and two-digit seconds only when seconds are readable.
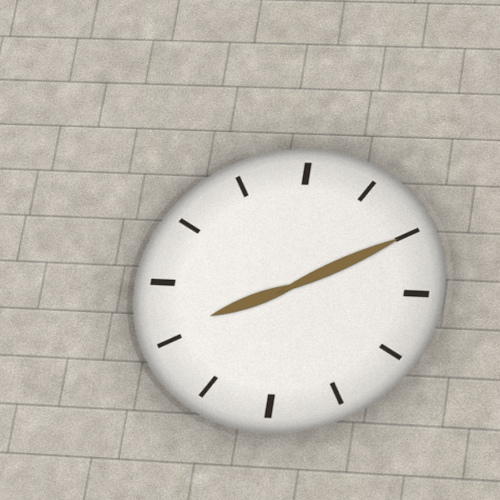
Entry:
8.10
